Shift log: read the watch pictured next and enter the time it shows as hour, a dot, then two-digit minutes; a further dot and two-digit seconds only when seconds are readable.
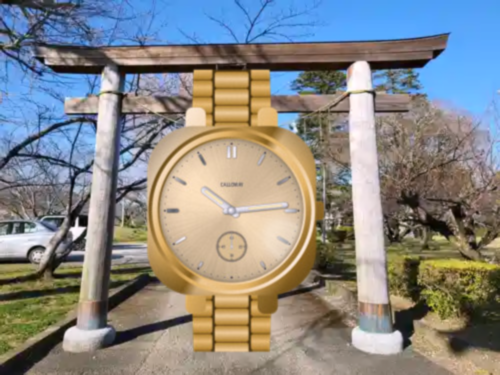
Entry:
10.14
